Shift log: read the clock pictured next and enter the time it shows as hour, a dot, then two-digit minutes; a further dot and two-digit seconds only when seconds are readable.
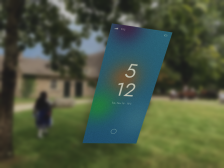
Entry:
5.12
